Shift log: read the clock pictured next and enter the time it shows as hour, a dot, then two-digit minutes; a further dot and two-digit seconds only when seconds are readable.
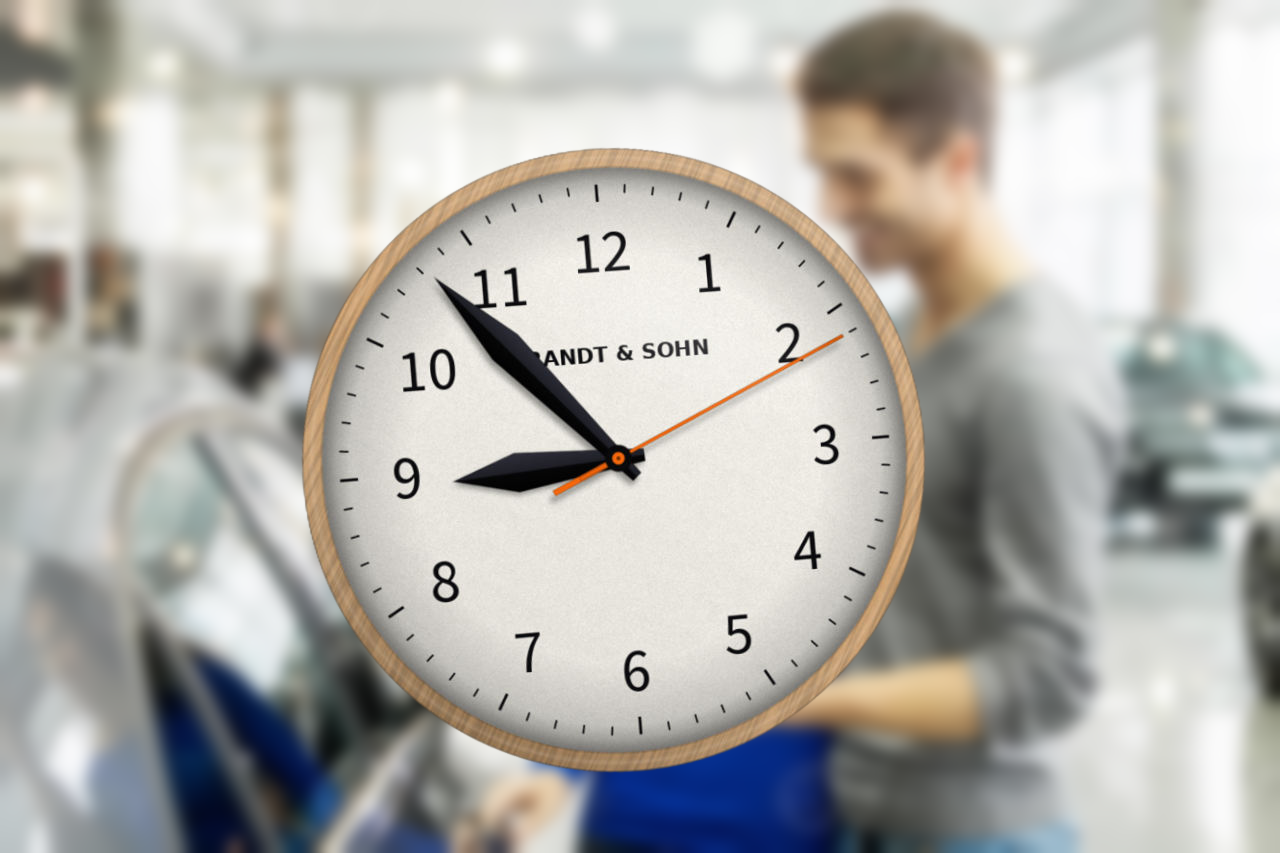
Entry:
8.53.11
